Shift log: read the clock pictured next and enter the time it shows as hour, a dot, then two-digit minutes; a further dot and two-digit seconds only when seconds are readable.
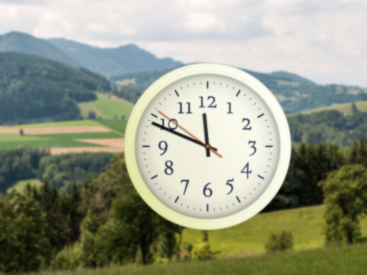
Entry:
11.48.51
